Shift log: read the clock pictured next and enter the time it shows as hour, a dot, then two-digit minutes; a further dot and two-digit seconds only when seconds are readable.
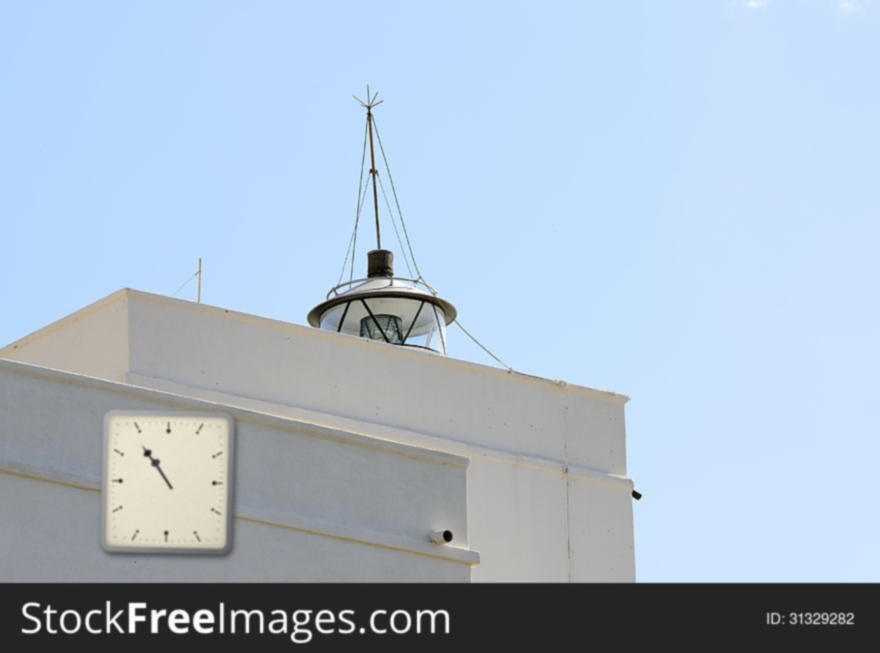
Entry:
10.54
